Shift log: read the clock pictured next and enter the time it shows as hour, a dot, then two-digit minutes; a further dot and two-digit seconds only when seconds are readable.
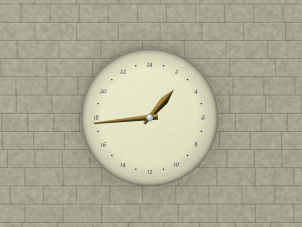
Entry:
2.44
